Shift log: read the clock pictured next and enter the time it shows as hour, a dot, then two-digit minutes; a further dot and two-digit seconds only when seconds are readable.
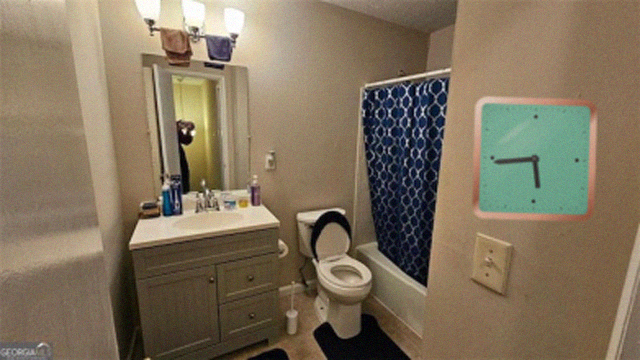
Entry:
5.44
